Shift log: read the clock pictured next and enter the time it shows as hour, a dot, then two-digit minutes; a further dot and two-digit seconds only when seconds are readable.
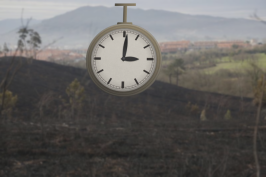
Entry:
3.01
